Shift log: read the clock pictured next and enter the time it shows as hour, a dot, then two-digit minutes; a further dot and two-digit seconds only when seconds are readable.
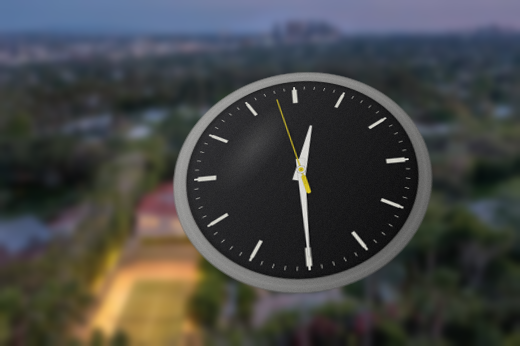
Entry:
12.29.58
